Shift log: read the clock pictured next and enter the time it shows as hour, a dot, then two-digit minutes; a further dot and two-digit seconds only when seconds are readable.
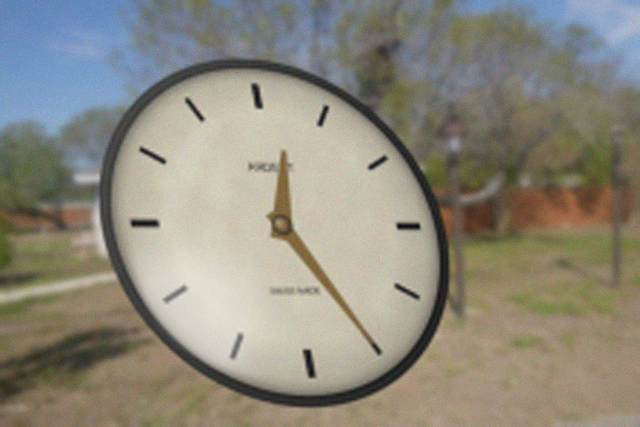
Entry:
12.25
